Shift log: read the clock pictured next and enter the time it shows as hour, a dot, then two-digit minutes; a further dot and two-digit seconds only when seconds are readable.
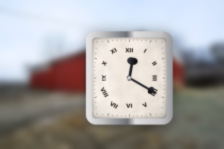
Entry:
12.20
